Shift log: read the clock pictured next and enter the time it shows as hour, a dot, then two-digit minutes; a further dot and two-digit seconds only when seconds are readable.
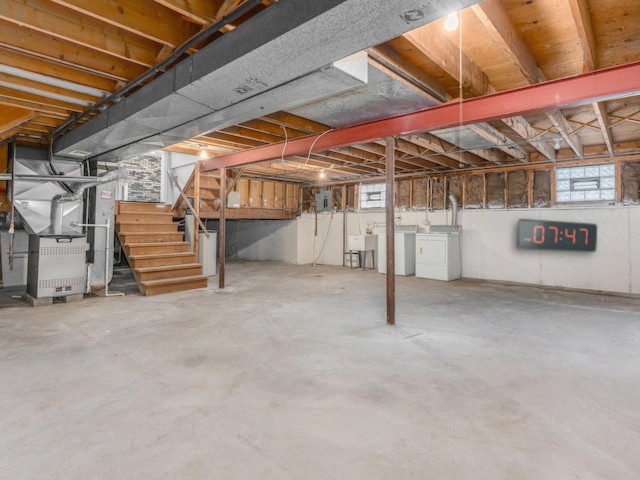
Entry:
7.47
